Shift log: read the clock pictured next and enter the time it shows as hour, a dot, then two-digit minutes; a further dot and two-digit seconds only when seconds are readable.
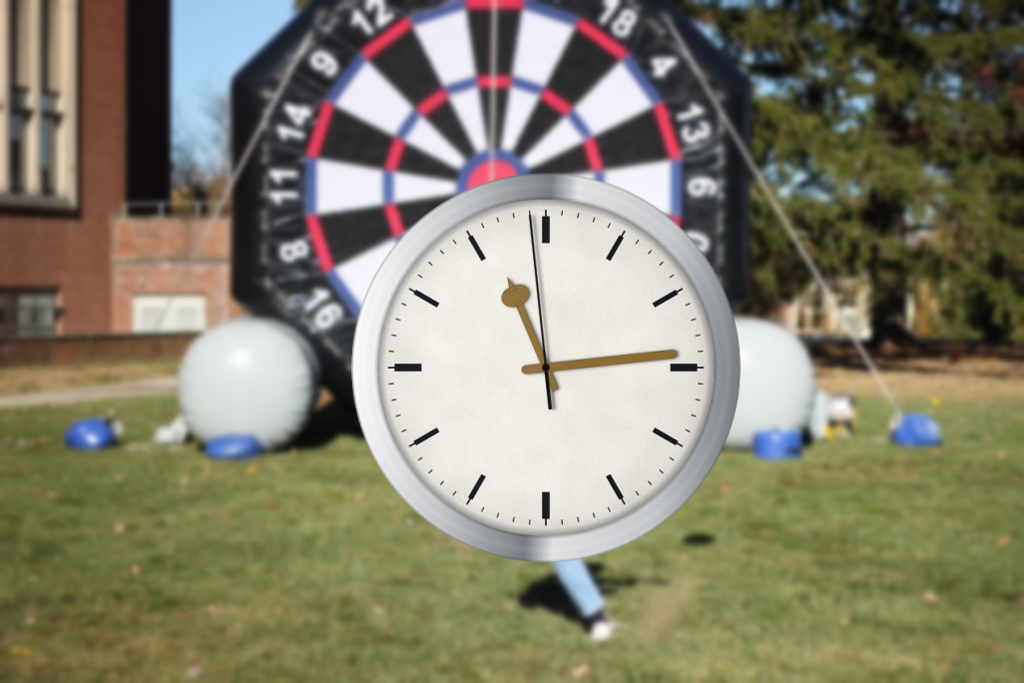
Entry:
11.13.59
